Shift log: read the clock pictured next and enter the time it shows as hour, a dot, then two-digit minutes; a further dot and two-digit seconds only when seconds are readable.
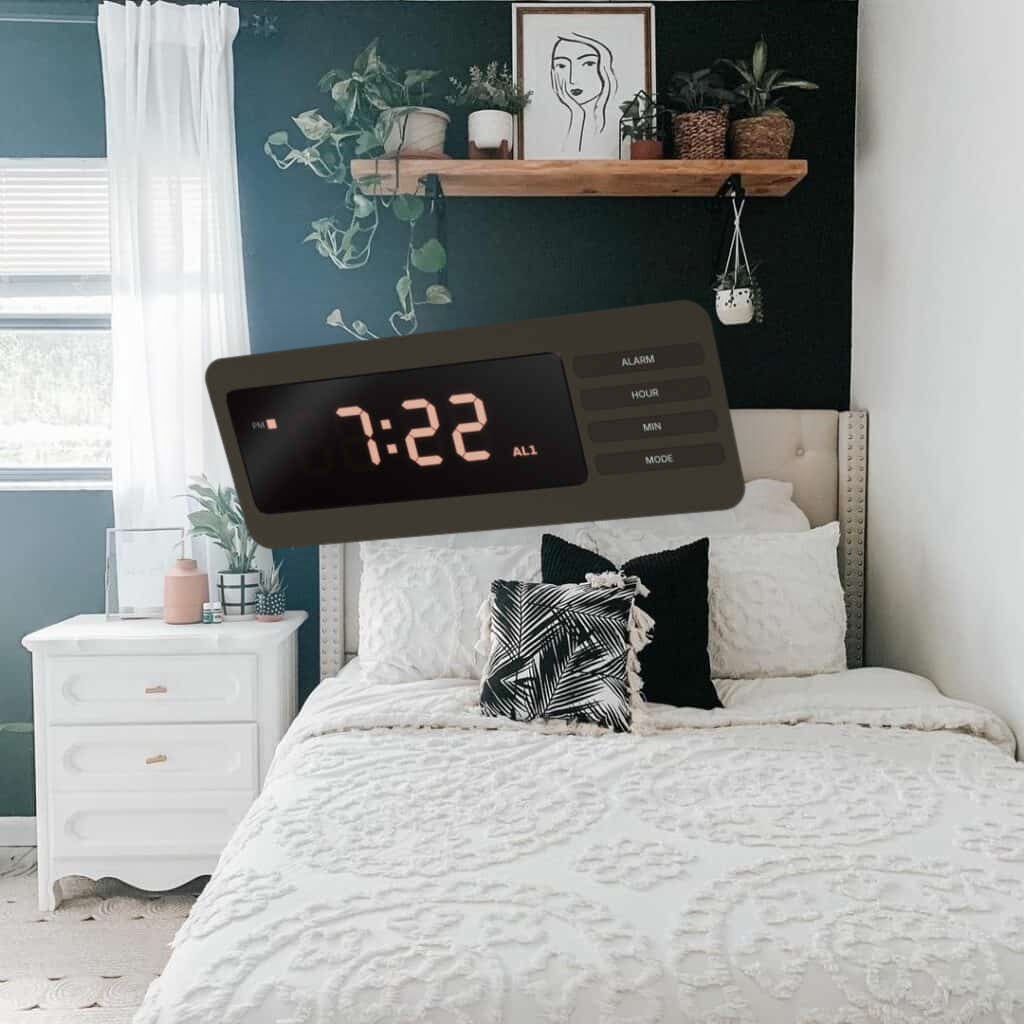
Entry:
7.22
